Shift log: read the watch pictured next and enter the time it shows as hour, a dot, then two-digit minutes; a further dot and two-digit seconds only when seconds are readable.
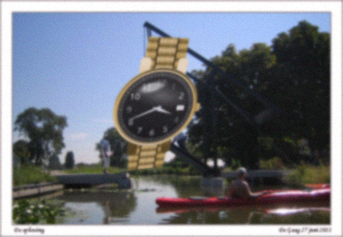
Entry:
3.41
